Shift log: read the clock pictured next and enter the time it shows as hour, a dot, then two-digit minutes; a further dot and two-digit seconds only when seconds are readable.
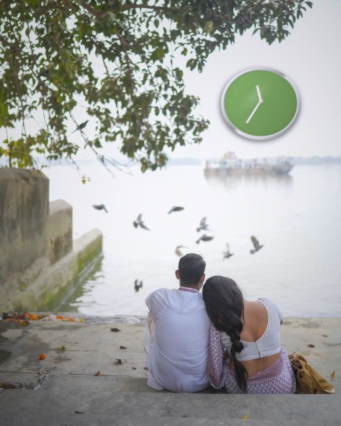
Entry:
11.35
